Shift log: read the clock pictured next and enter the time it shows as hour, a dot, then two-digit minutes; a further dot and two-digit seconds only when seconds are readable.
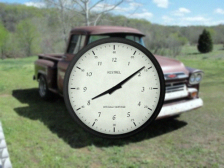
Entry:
8.09
